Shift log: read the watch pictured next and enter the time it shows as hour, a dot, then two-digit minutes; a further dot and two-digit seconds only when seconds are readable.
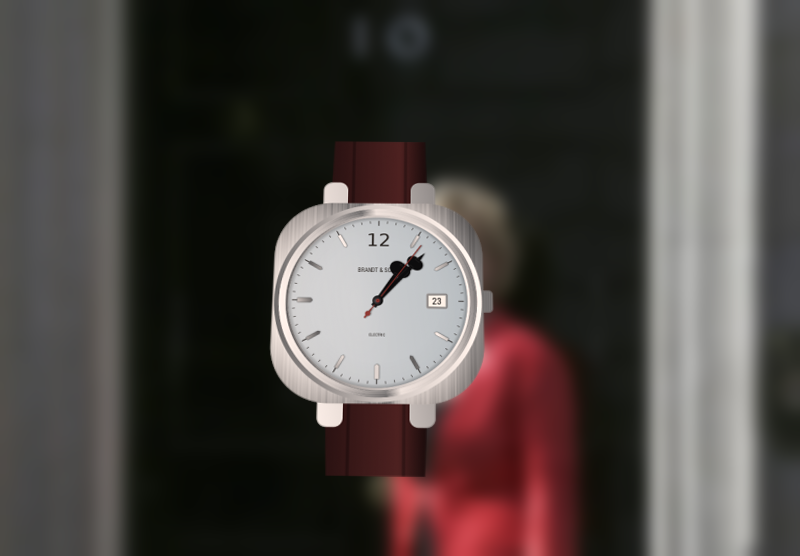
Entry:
1.07.06
